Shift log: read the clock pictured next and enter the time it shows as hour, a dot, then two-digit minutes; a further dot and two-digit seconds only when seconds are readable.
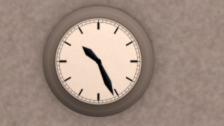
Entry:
10.26
